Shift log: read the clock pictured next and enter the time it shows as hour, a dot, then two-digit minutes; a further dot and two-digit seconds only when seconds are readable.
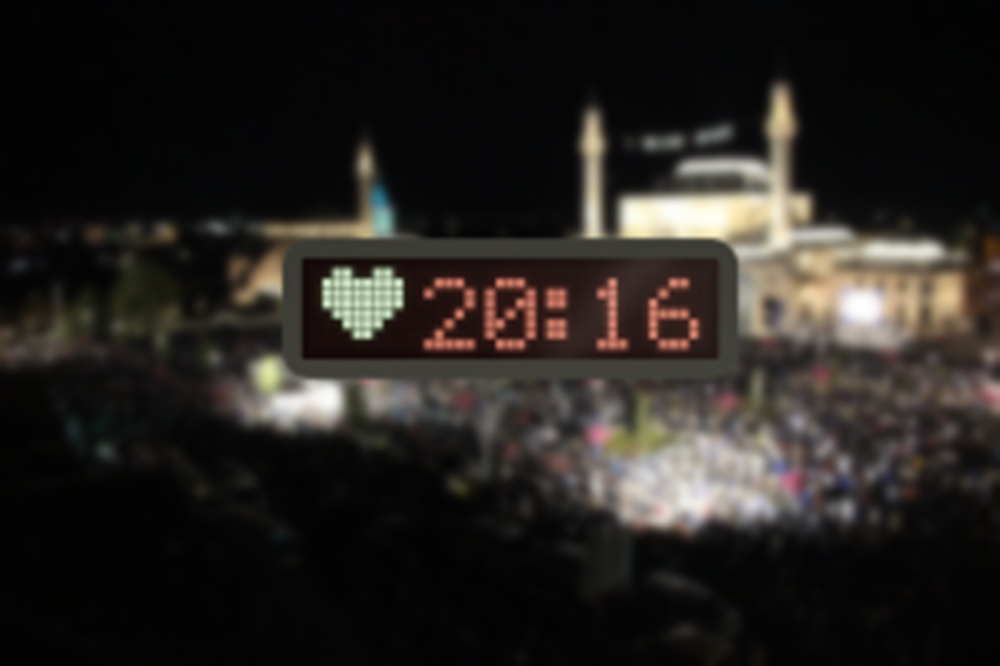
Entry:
20.16
